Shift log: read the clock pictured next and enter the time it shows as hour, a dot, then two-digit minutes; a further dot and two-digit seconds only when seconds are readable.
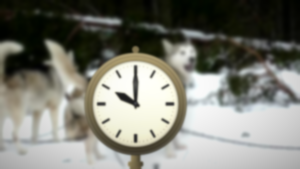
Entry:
10.00
